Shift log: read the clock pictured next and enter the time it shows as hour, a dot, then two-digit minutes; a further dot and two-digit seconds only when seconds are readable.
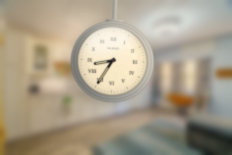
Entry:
8.35
